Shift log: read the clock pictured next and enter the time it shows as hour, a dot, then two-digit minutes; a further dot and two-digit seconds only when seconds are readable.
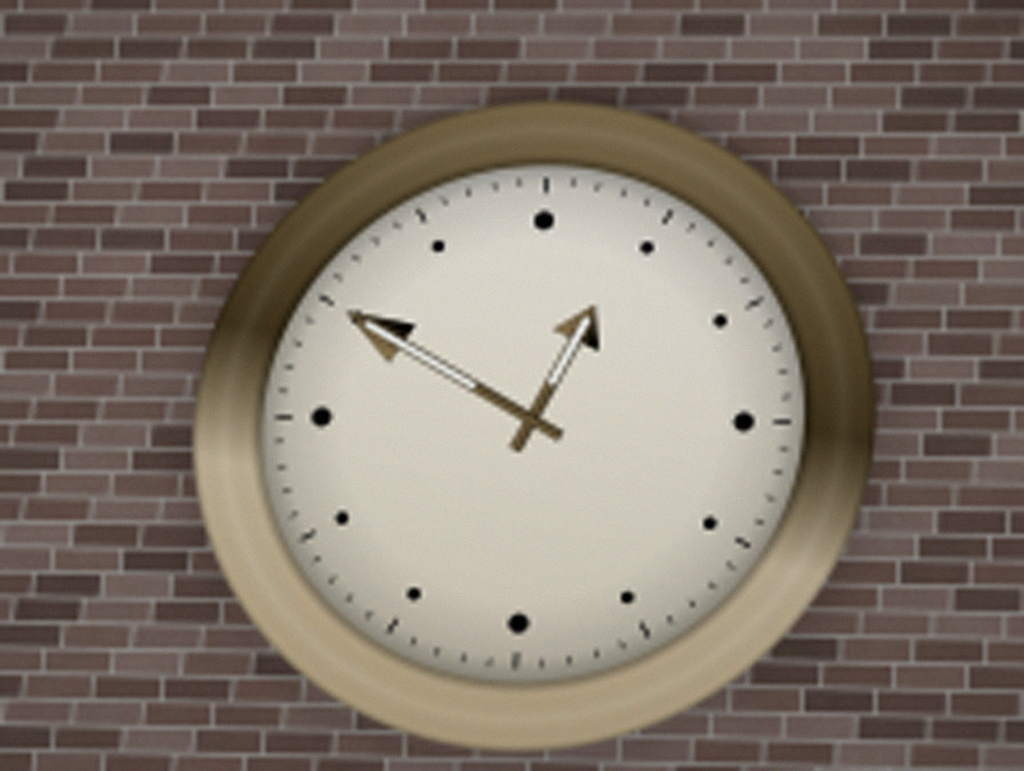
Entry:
12.50
